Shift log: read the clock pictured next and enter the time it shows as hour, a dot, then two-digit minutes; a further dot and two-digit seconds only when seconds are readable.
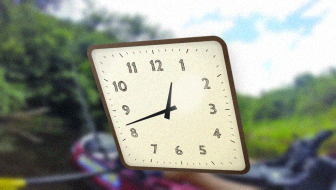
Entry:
12.42
